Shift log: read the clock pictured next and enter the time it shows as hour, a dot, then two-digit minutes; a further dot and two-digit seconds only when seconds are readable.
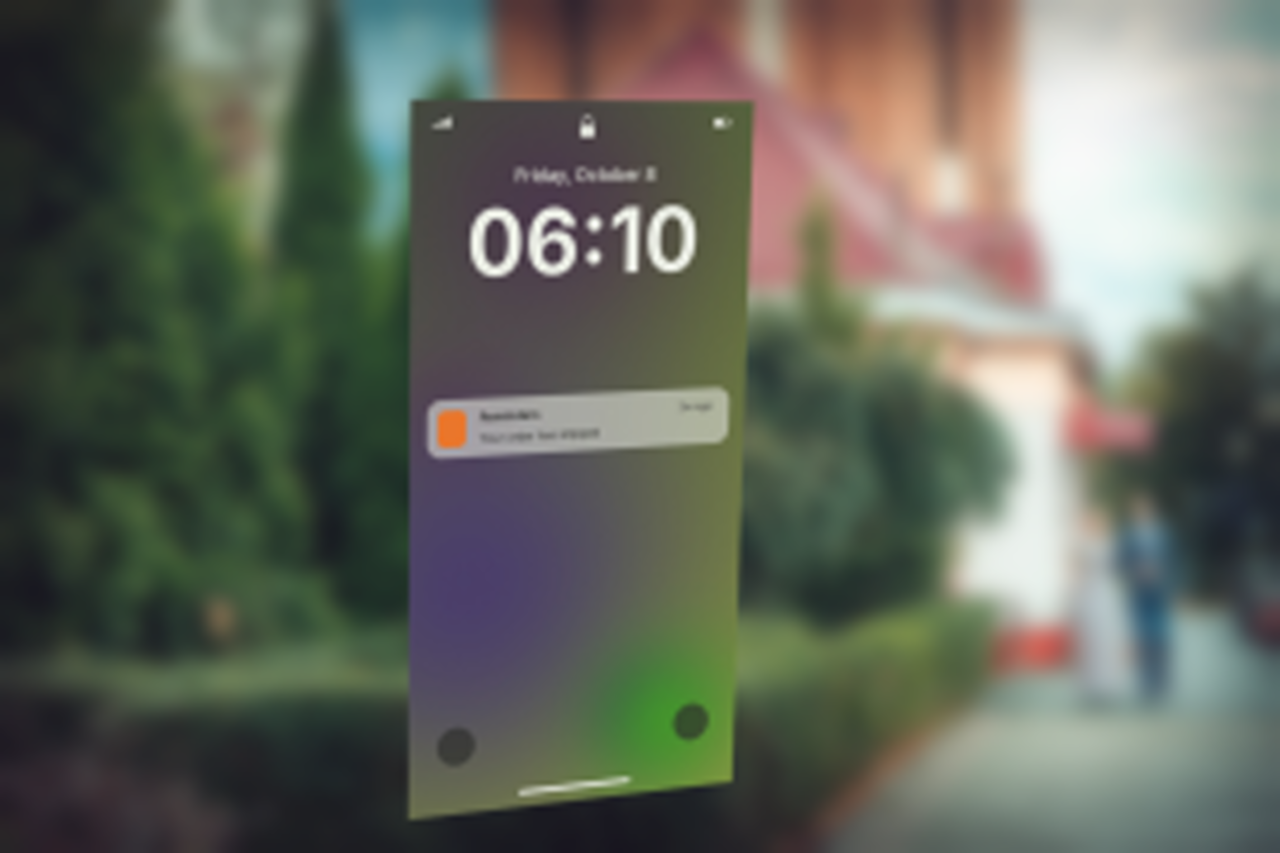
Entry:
6.10
